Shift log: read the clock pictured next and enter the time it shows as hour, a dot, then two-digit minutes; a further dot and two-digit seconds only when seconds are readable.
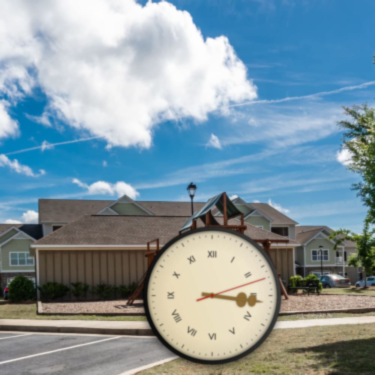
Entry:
3.16.12
